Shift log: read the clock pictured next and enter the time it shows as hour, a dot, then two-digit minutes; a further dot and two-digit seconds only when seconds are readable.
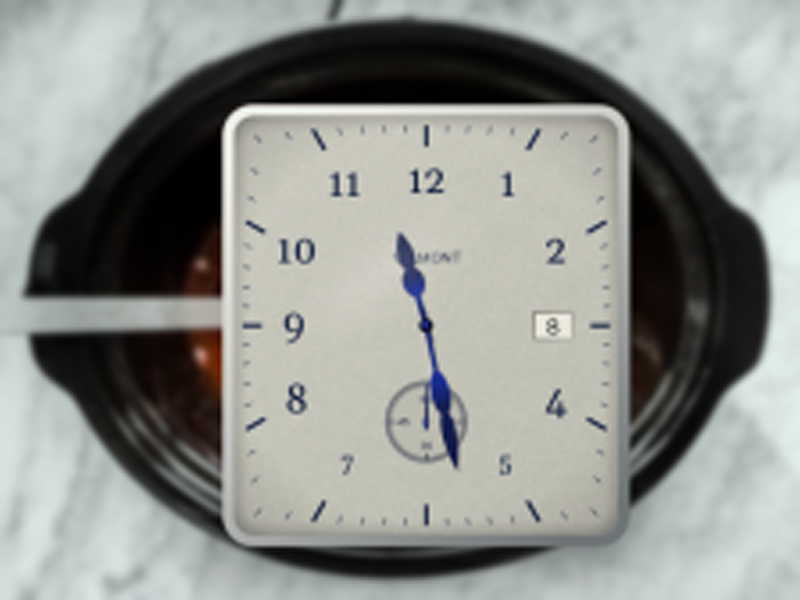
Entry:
11.28
